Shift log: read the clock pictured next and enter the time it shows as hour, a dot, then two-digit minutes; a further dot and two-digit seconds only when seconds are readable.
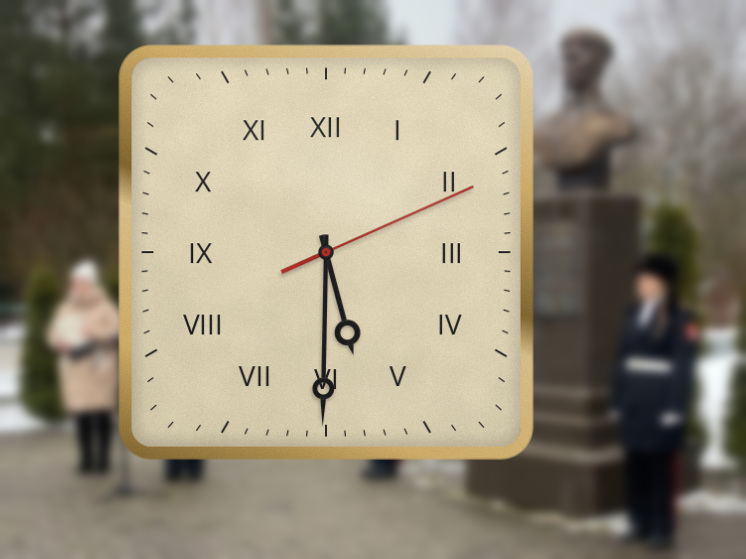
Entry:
5.30.11
